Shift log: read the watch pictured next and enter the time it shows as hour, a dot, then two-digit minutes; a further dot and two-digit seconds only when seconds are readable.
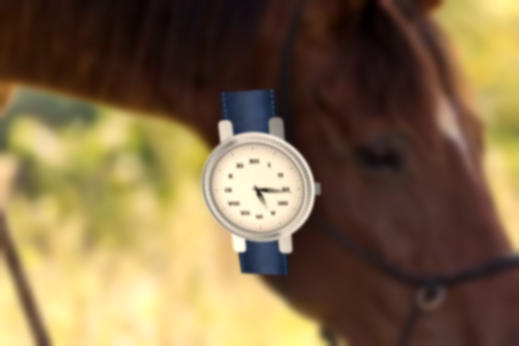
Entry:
5.16
